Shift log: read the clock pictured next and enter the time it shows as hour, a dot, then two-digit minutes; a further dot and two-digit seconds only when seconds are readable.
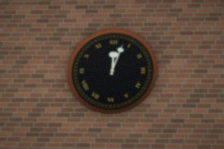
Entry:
12.03
